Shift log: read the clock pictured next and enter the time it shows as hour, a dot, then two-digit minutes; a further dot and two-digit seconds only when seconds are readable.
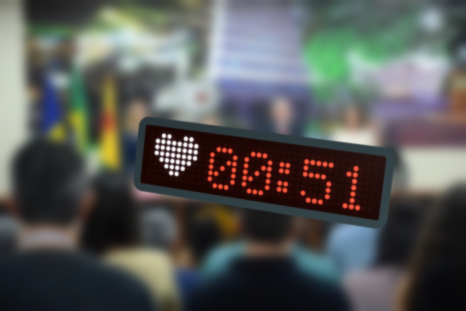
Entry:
0.51
